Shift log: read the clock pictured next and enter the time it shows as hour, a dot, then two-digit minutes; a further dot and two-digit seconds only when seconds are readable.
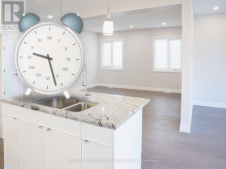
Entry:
9.27
